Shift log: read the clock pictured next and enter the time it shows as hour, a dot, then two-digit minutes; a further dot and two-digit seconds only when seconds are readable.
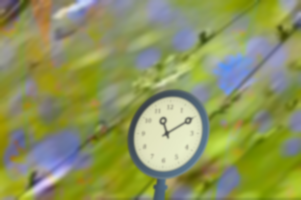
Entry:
11.10
